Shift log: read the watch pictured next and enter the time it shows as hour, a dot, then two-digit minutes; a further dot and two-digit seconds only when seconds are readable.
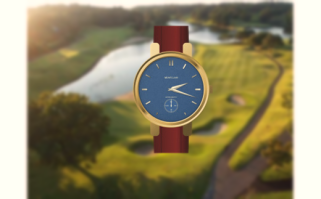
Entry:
2.18
